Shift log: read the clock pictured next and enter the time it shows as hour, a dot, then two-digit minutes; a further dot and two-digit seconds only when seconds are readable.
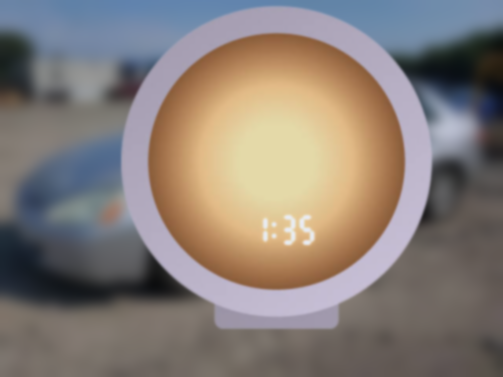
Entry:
1.35
